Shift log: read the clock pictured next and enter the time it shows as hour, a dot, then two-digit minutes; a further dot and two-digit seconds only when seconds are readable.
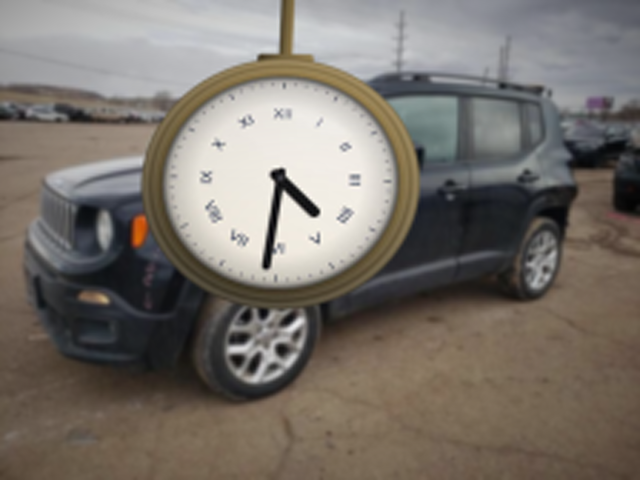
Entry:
4.31
